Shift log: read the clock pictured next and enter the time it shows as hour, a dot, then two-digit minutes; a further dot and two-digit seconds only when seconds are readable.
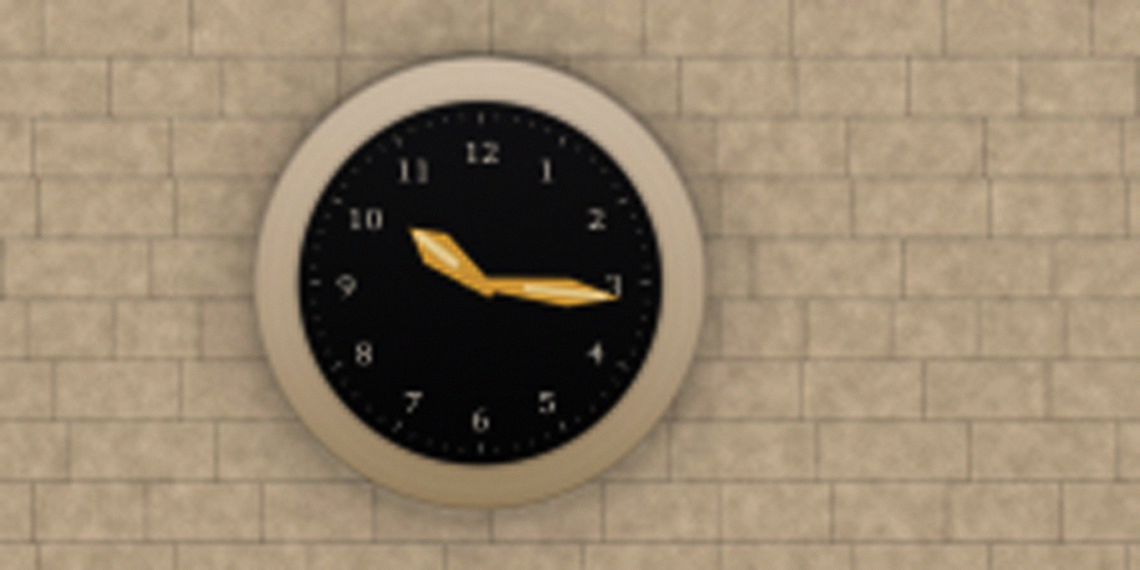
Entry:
10.16
